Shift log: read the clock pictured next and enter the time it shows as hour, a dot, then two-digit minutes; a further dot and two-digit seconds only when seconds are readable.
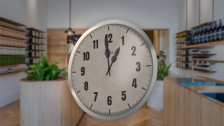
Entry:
12.59
